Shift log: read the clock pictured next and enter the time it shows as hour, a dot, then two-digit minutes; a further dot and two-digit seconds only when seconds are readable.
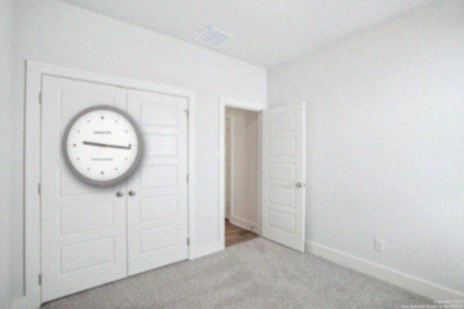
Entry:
9.16
